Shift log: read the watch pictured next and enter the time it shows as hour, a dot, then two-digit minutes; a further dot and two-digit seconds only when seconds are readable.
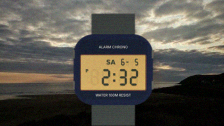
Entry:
2.32
